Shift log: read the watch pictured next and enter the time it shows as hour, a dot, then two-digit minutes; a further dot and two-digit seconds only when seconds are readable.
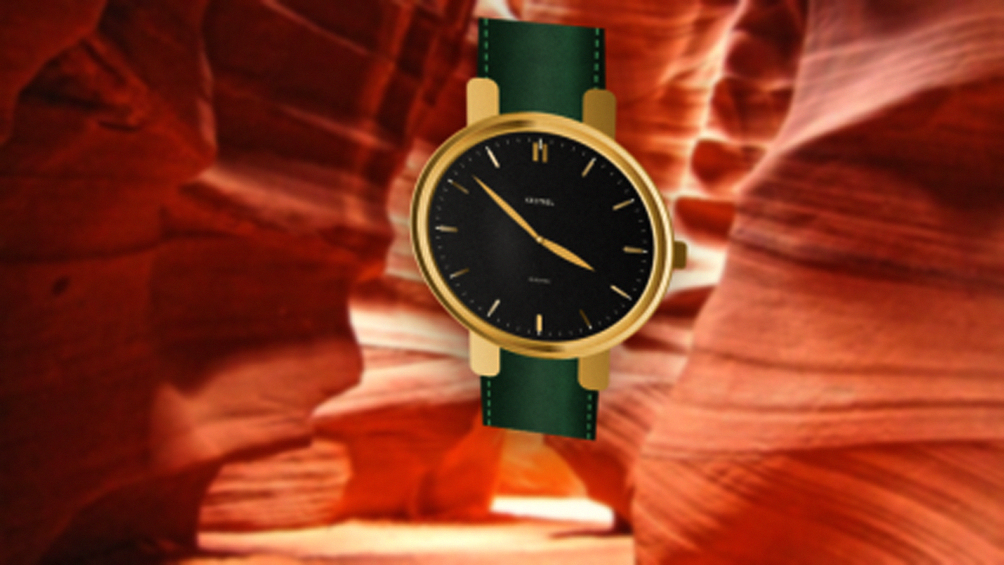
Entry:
3.52
